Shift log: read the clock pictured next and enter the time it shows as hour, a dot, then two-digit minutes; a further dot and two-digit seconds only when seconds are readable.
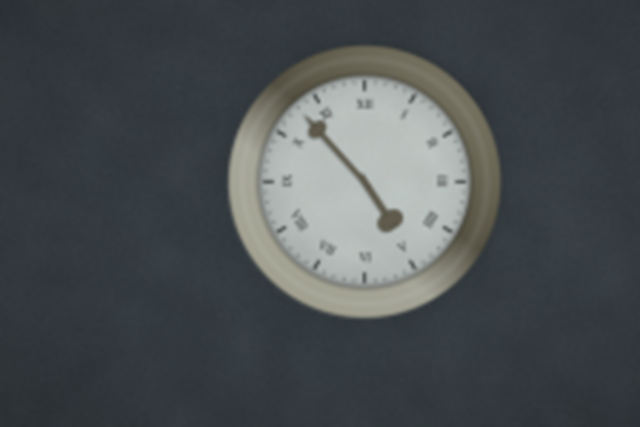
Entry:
4.53
